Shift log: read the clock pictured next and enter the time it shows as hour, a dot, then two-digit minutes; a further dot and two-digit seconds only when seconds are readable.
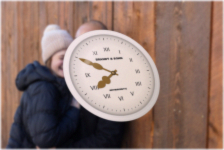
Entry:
7.50
